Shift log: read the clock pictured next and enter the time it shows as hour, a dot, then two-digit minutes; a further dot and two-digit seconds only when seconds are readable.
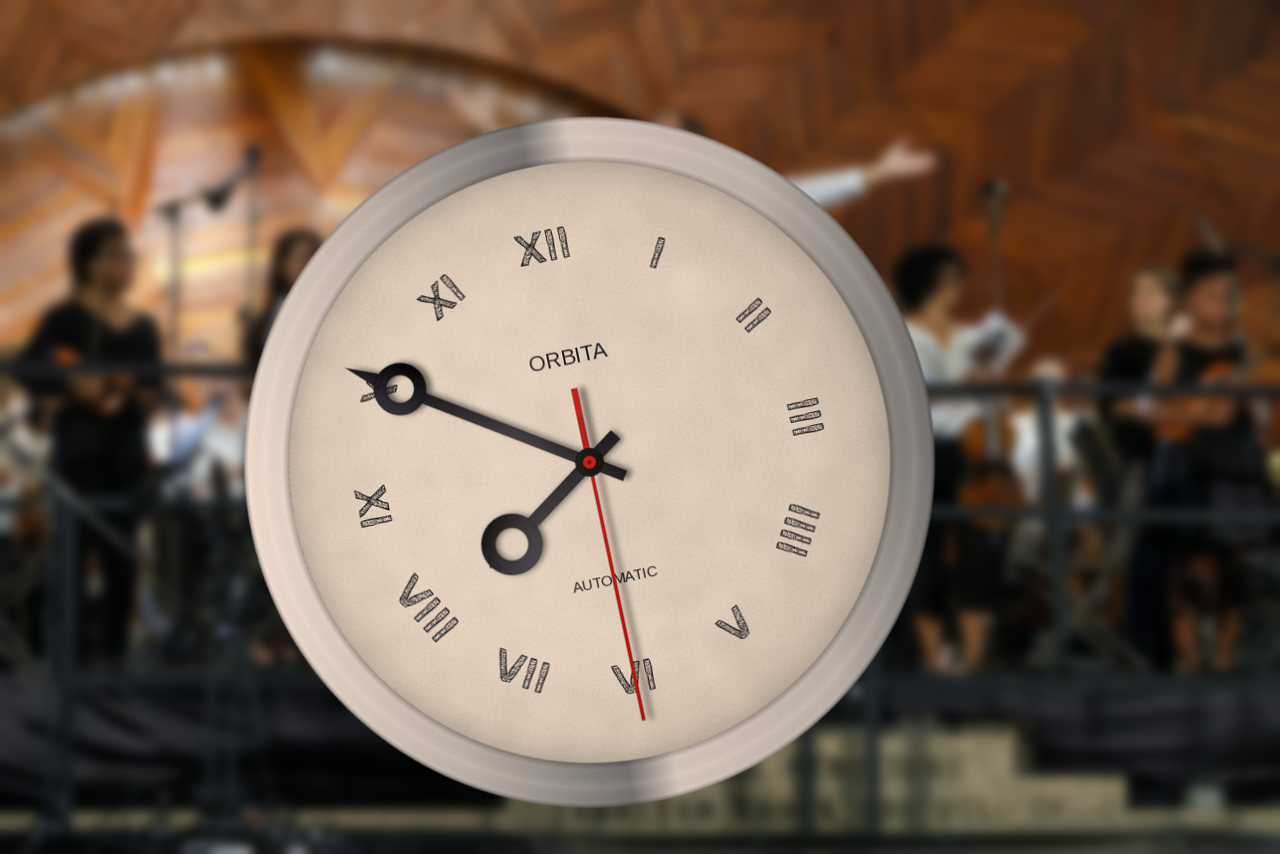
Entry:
7.50.30
